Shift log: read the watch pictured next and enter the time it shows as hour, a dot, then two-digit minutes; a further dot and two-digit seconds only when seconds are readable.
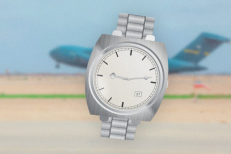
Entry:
9.13
